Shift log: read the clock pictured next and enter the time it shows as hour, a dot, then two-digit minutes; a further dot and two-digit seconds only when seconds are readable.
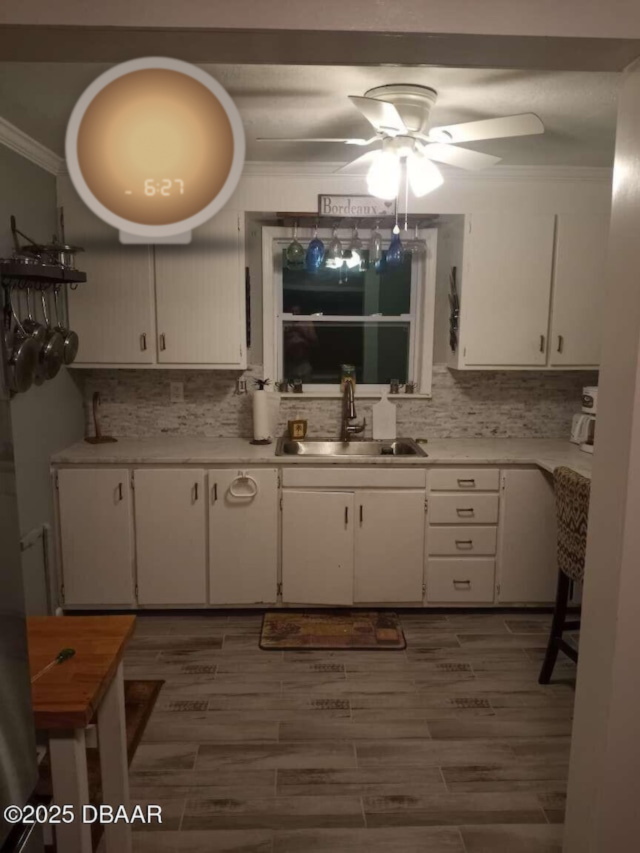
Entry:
6.27
